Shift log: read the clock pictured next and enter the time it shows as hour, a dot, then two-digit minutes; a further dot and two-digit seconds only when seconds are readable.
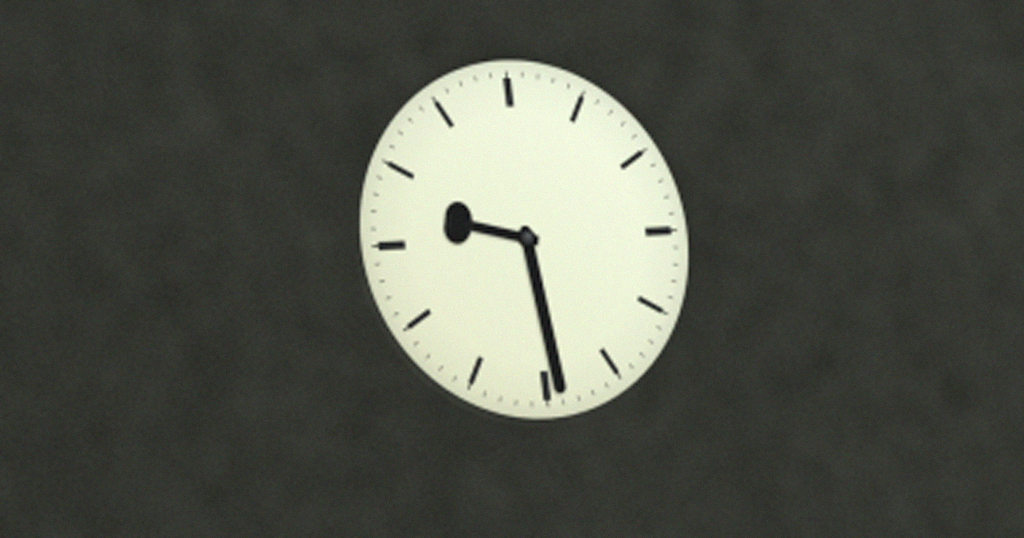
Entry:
9.29
